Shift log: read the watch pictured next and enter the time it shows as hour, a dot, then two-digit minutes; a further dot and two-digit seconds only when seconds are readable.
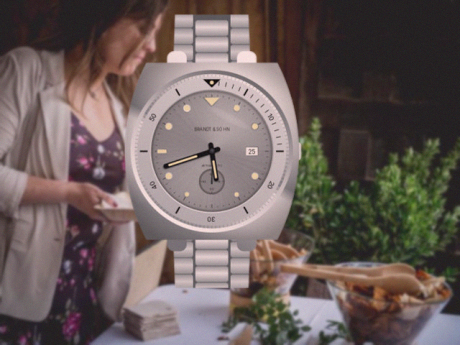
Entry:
5.42
